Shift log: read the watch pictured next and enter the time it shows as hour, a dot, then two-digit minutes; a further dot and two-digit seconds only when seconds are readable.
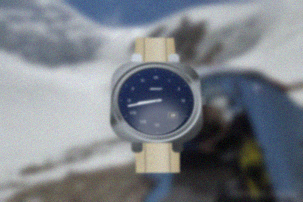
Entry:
8.43
